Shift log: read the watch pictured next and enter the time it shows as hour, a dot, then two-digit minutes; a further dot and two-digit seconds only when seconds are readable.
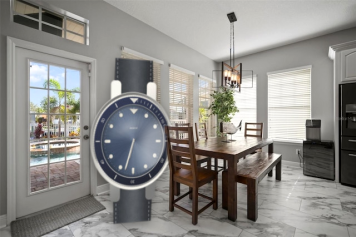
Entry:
6.33
